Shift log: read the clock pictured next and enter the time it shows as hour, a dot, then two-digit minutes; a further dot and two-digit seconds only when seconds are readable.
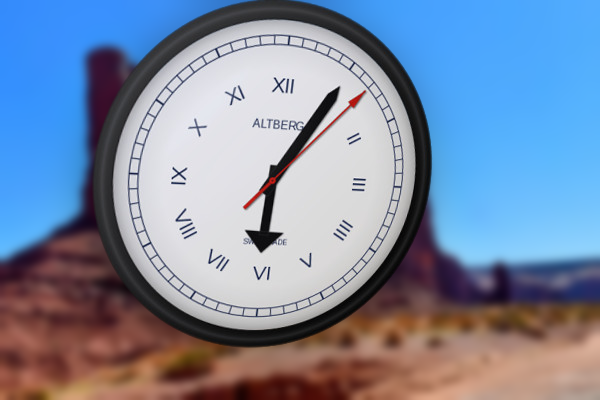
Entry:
6.05.07
